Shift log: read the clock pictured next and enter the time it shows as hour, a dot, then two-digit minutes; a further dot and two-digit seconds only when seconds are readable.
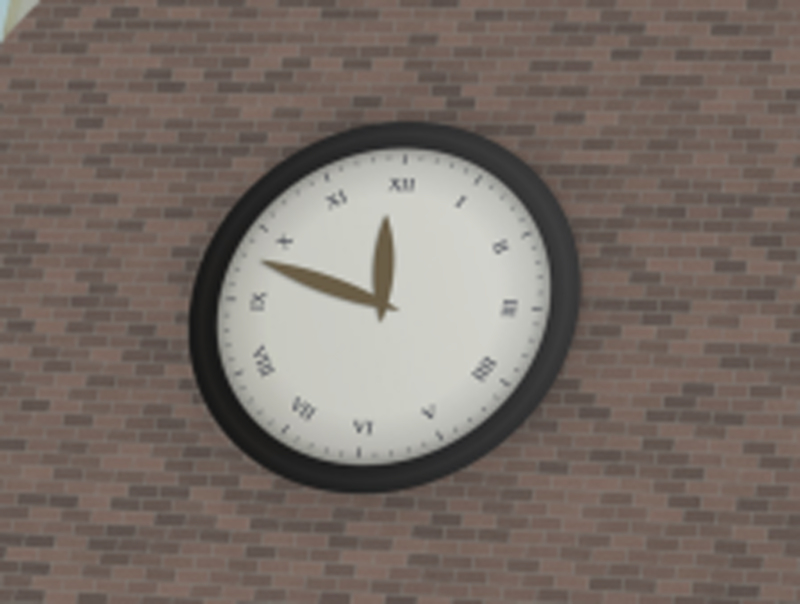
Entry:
11.48
